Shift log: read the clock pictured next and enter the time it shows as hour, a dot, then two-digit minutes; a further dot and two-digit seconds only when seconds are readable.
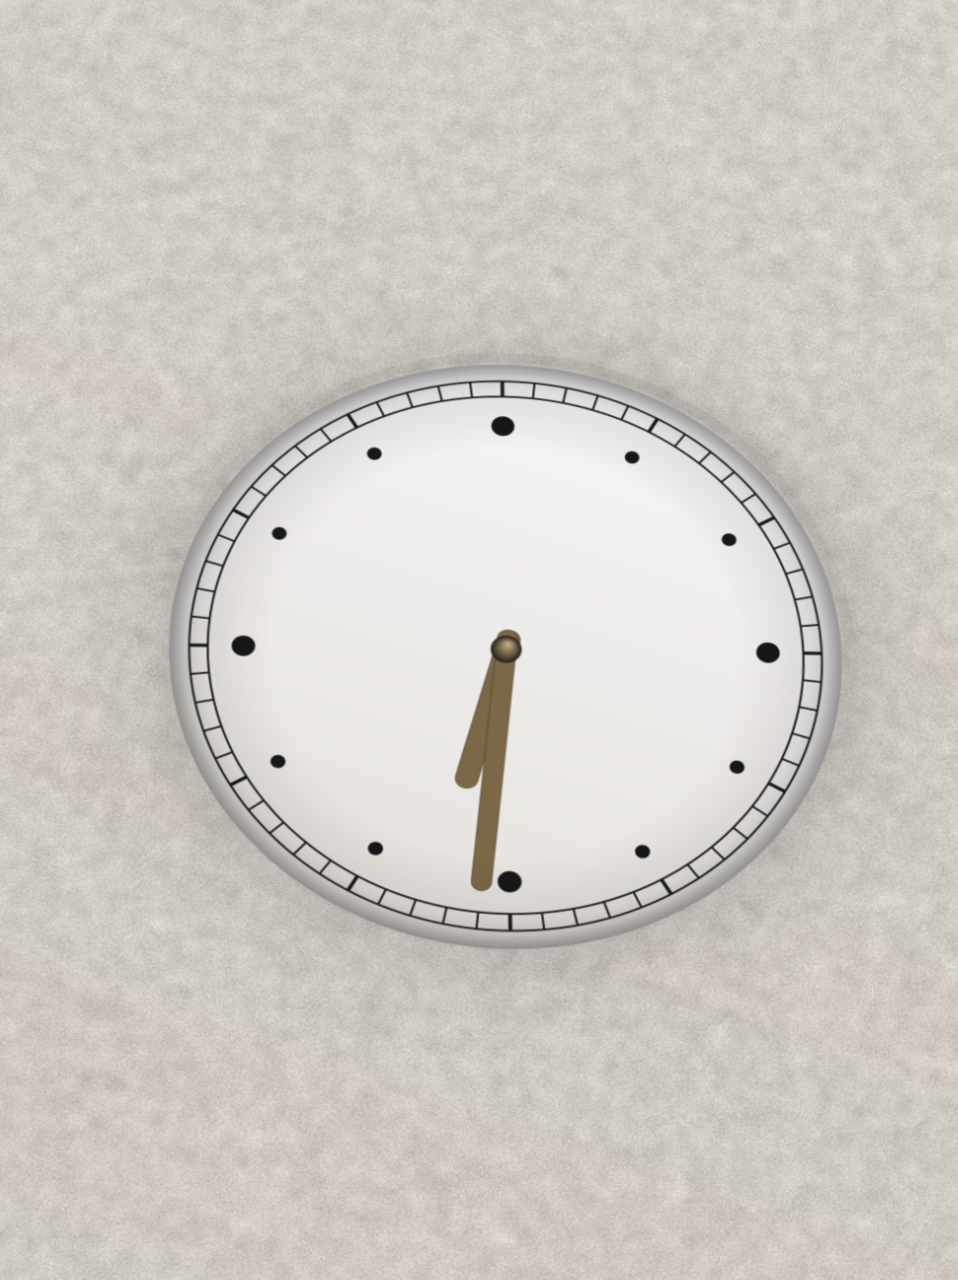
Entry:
6.31
